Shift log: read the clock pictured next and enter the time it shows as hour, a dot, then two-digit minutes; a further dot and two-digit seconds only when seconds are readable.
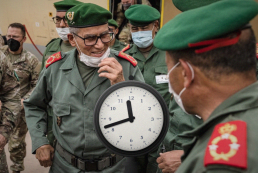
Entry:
11.42
